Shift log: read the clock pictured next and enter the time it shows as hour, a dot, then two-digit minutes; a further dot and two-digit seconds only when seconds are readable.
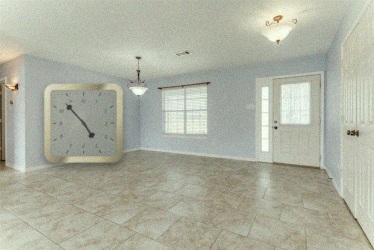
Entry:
4.53
